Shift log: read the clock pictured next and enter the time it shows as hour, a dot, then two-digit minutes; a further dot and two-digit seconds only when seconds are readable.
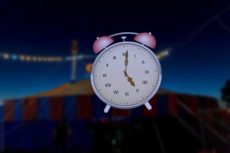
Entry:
5.01
